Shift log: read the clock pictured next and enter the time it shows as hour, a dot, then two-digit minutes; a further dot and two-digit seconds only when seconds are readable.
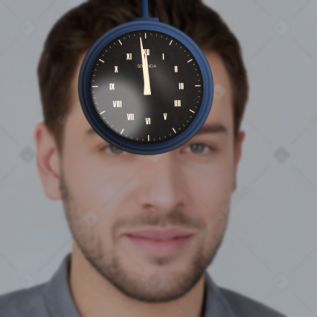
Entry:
11.59
